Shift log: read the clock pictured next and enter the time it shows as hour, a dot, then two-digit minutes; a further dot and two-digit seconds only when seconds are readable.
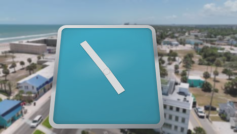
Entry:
4.54
